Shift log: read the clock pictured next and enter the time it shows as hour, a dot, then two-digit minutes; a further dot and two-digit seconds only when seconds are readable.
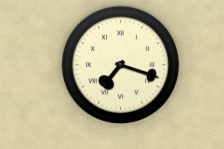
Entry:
7.18
